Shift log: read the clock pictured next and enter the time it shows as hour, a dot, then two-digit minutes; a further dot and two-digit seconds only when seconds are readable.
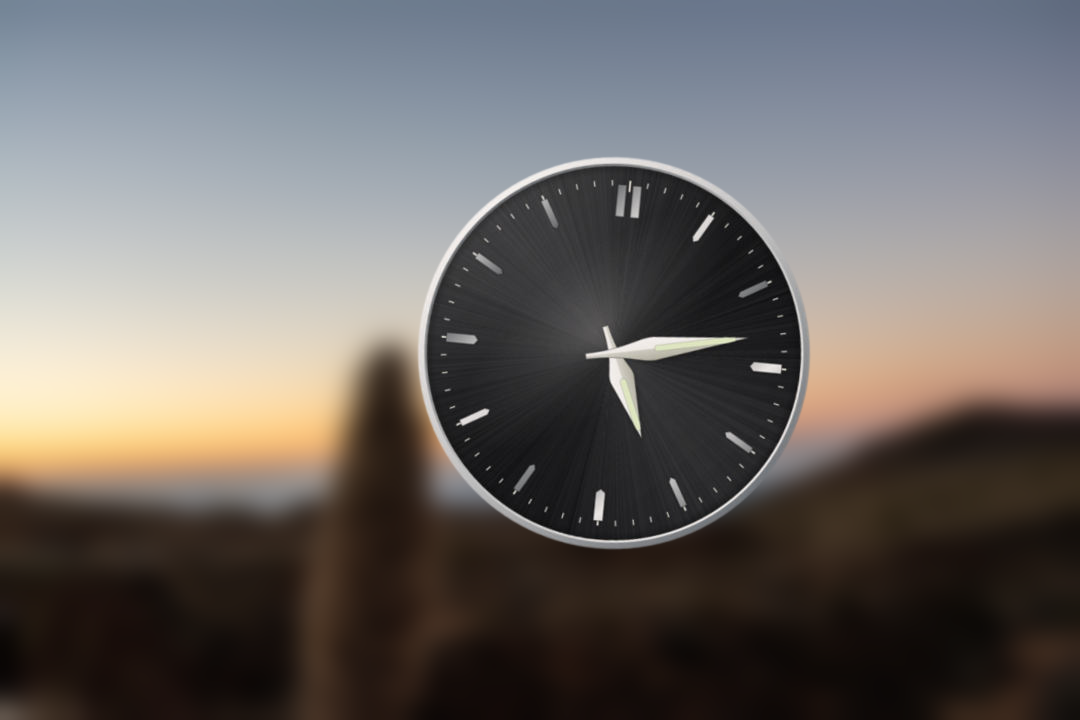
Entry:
5.13
